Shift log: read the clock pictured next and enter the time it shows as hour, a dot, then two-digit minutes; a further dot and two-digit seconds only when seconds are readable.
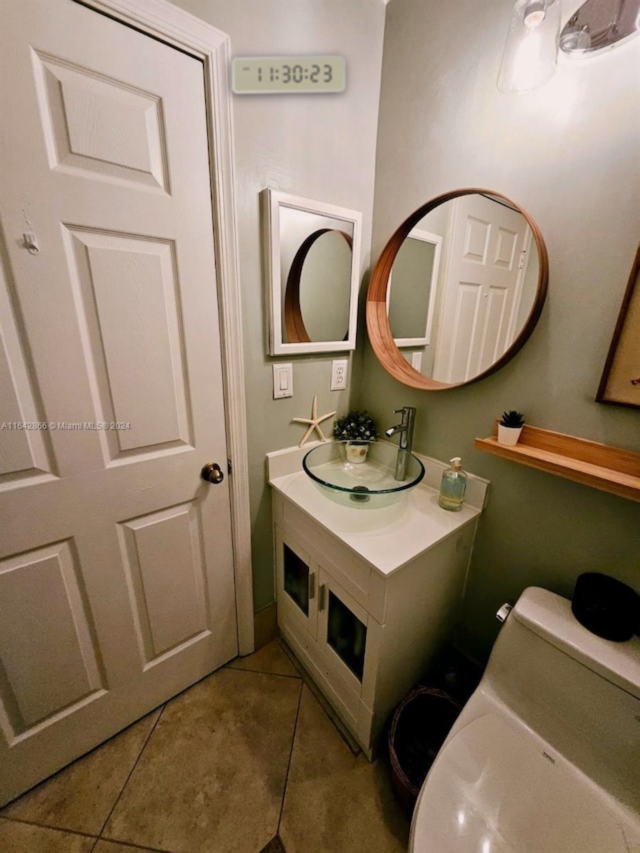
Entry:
11.30.23
